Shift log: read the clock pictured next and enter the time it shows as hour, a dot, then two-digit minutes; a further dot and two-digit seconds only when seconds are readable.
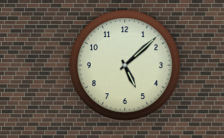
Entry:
5.08
